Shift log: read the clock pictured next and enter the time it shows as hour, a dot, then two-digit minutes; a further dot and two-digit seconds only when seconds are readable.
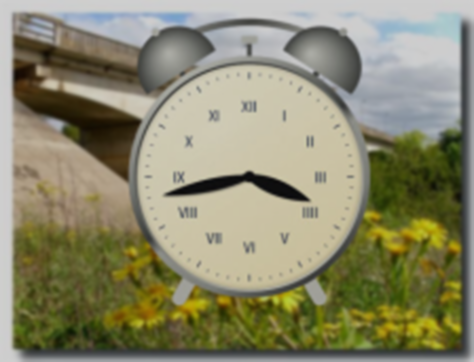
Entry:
3.43
